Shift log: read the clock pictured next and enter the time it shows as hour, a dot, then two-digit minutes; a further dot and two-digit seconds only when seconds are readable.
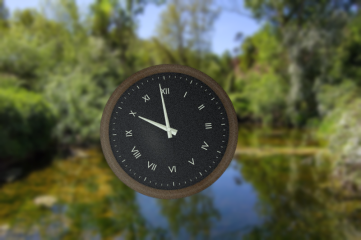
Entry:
9.59
